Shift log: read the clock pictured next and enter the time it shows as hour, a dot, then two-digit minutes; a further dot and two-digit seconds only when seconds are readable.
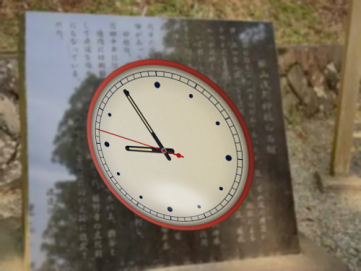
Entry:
8.54.47
